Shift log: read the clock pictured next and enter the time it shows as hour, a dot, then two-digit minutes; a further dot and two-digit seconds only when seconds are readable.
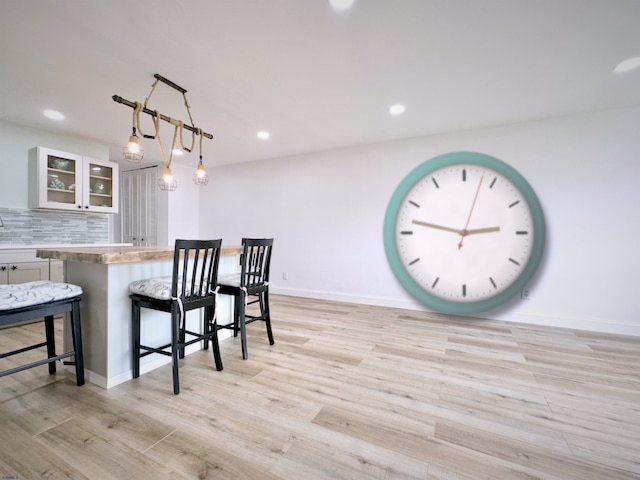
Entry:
2.47.03
